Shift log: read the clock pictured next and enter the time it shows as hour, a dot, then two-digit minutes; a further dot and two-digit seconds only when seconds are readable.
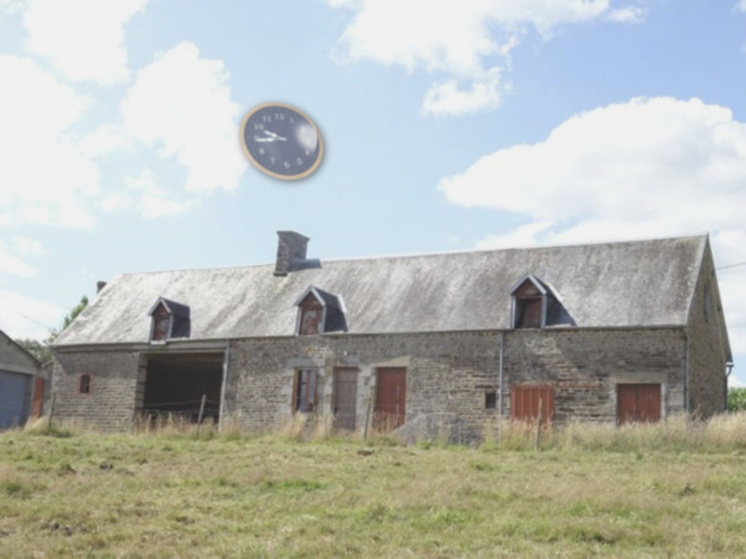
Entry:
9.44
